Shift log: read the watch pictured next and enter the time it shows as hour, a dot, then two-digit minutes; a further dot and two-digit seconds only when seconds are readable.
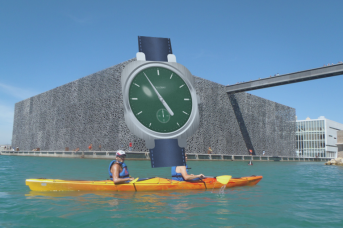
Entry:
4.55
